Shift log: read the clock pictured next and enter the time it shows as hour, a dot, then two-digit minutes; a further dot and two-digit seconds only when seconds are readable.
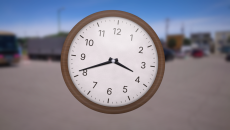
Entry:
3.41
